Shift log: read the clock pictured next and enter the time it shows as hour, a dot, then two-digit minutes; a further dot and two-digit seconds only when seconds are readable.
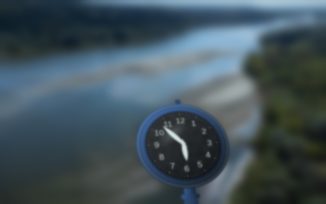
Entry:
5.53
